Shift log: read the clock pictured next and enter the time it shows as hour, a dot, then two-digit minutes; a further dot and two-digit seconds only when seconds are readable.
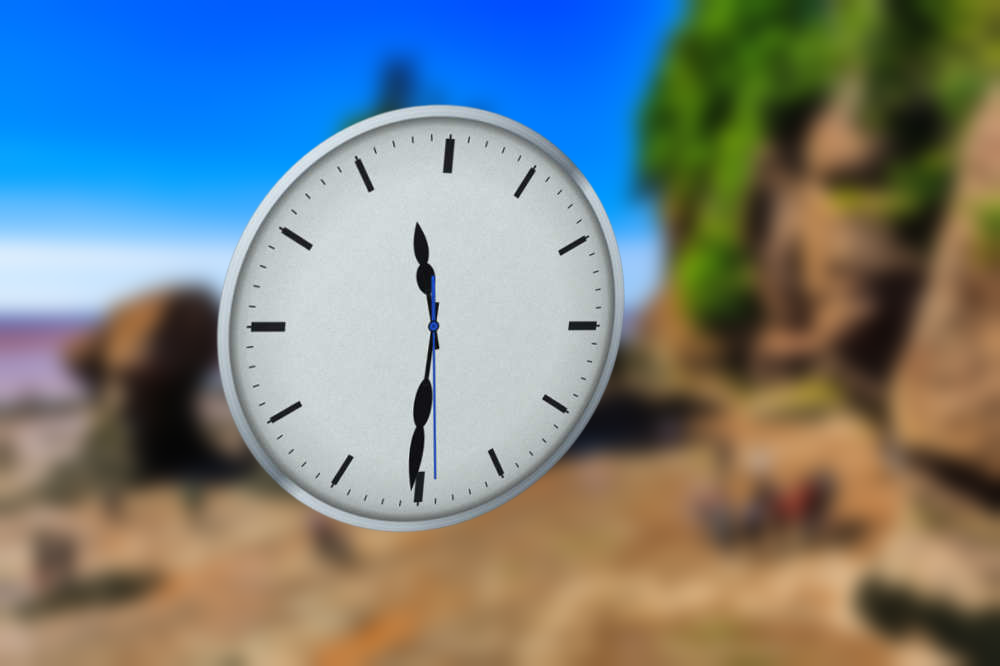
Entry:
11.30.29
